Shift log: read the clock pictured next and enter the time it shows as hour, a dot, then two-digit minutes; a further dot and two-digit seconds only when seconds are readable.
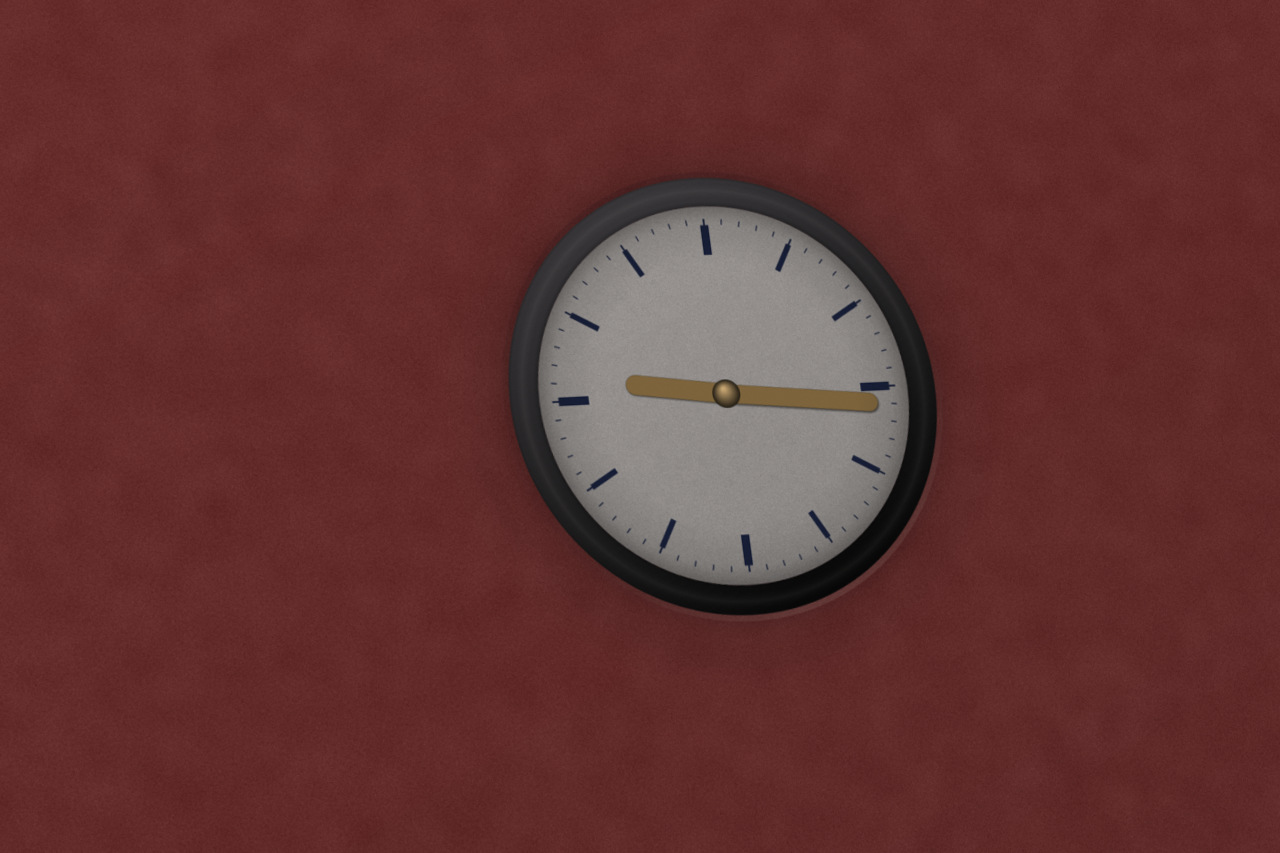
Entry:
9.16
